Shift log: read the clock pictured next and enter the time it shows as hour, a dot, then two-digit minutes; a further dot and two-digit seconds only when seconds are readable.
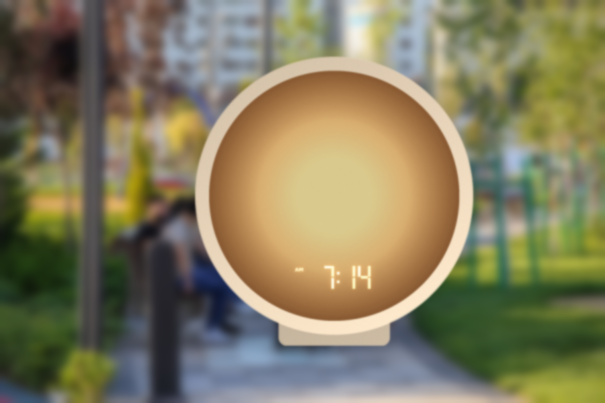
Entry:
7.14
